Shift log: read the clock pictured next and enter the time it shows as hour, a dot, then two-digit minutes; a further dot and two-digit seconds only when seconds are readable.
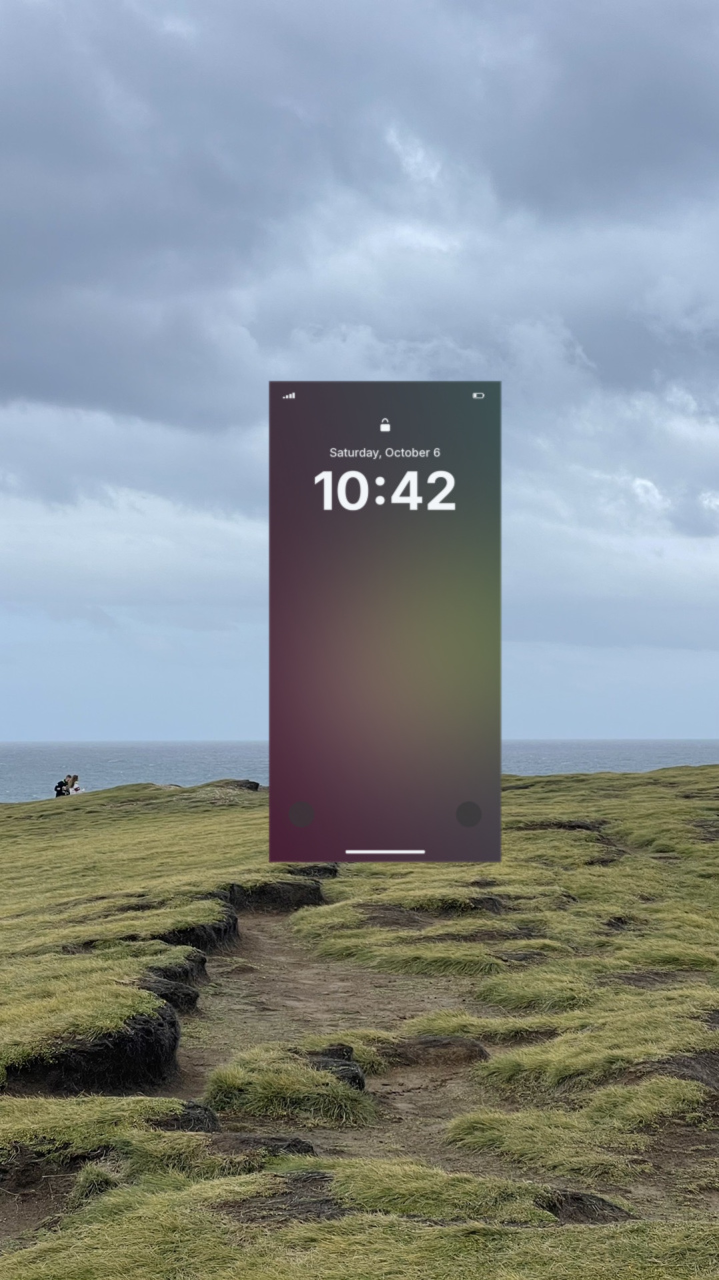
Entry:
10.42
